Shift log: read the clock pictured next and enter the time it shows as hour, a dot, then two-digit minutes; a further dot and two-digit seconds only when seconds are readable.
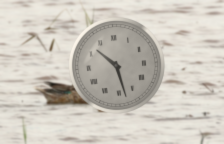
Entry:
10.28
